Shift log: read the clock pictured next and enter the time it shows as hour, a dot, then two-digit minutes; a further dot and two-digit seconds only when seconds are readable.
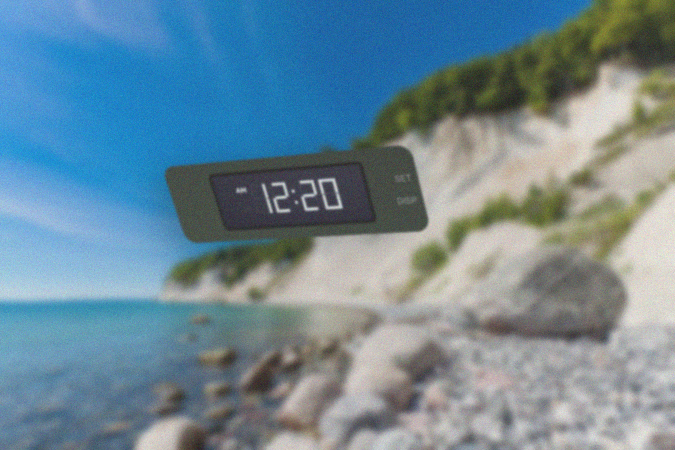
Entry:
12.20
